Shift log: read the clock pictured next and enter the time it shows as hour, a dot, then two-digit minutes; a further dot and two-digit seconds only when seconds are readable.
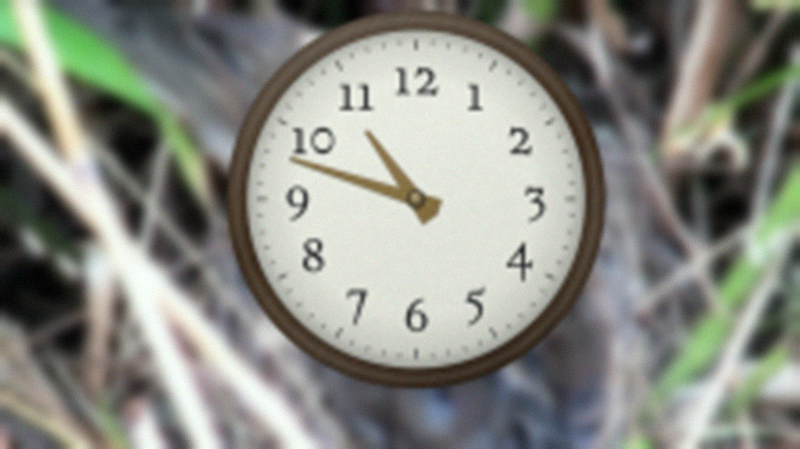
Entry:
10.48
